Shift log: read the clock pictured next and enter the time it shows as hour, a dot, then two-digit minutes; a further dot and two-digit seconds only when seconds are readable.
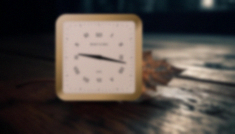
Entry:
9.17
